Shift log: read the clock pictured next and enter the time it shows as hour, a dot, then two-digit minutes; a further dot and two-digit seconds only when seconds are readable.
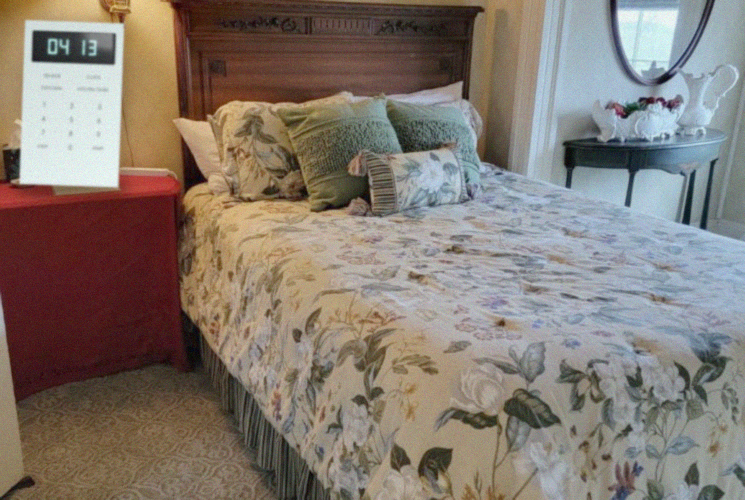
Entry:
4.13
